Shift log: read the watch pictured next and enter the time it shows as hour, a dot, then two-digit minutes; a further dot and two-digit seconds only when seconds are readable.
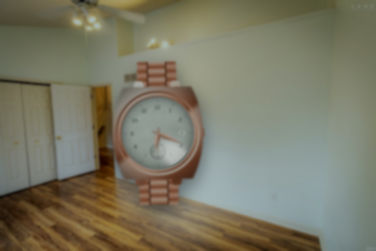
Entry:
6.19
